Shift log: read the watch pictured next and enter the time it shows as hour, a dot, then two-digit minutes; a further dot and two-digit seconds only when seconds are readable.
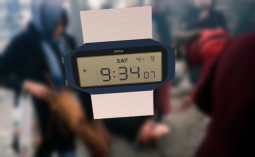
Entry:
9.34.07
